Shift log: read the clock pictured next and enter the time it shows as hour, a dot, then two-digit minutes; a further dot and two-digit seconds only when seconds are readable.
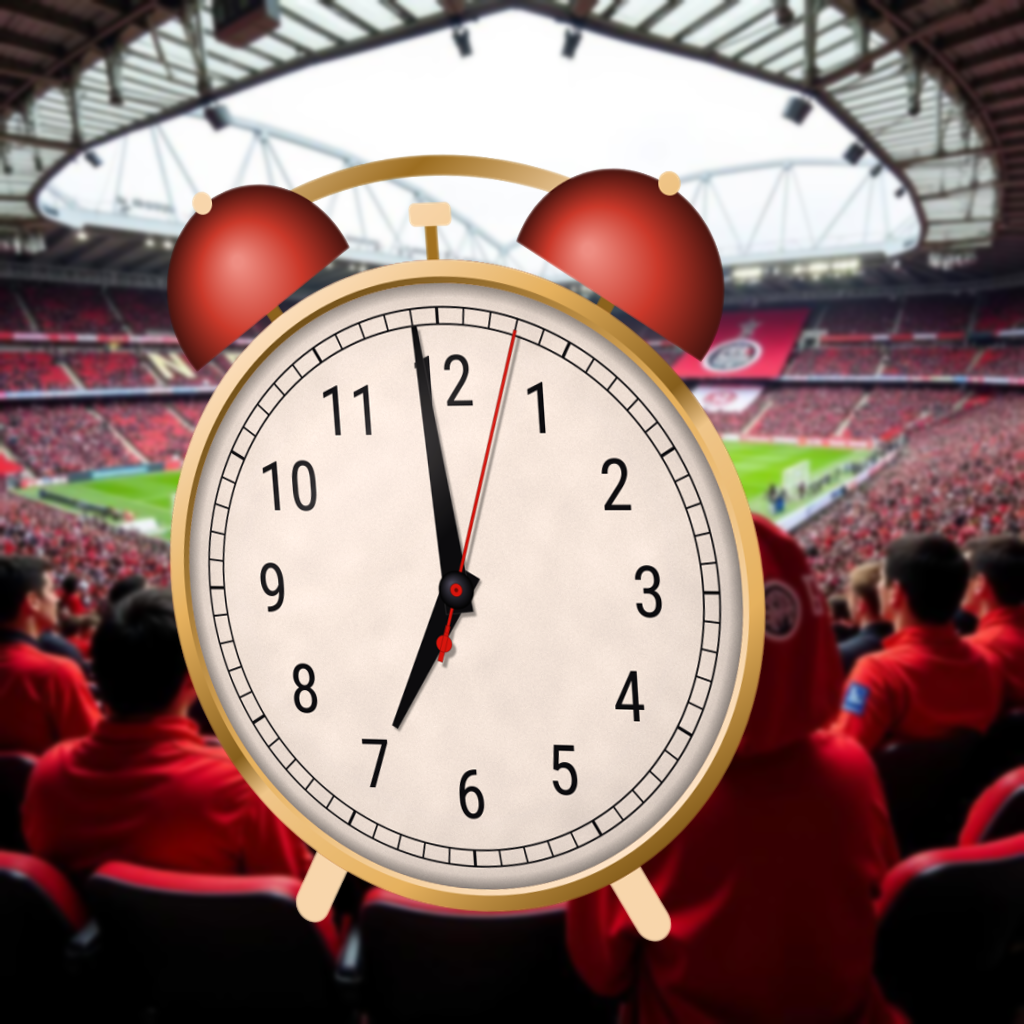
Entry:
6.59.03
